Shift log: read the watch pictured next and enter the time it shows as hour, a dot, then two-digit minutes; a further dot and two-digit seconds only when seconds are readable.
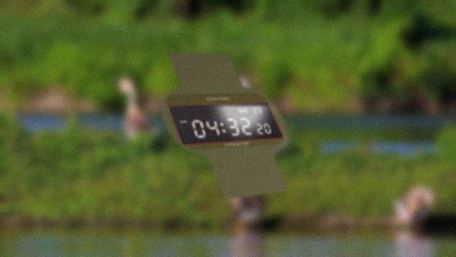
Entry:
4.32.20
